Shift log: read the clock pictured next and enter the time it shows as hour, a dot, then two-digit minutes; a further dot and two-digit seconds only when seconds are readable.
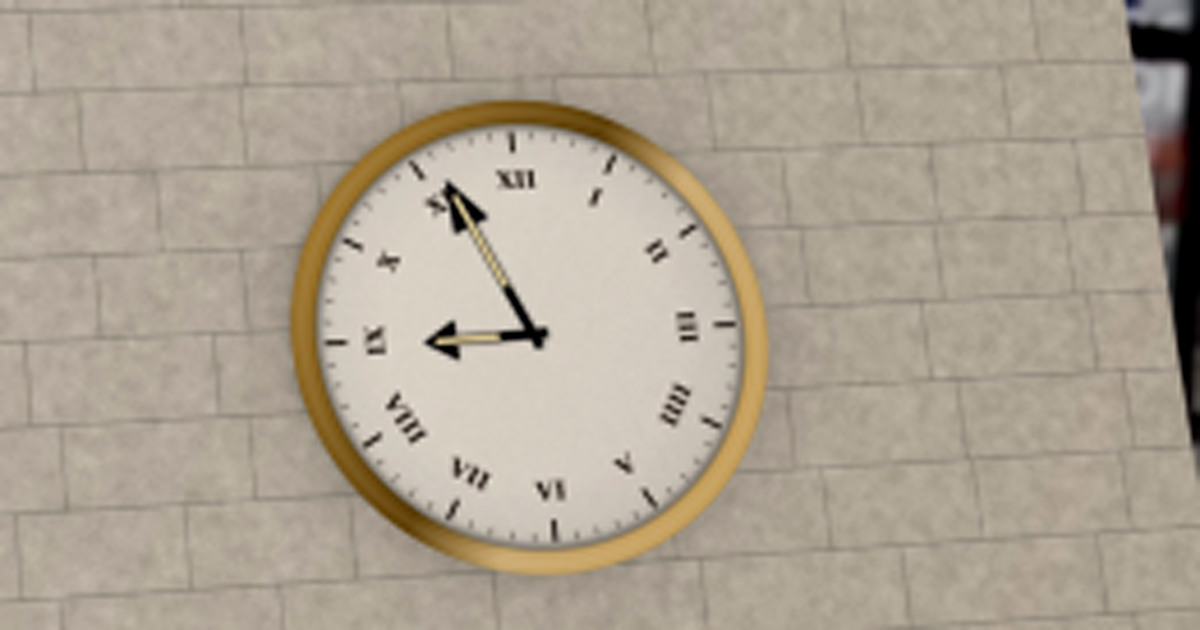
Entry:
8.56
